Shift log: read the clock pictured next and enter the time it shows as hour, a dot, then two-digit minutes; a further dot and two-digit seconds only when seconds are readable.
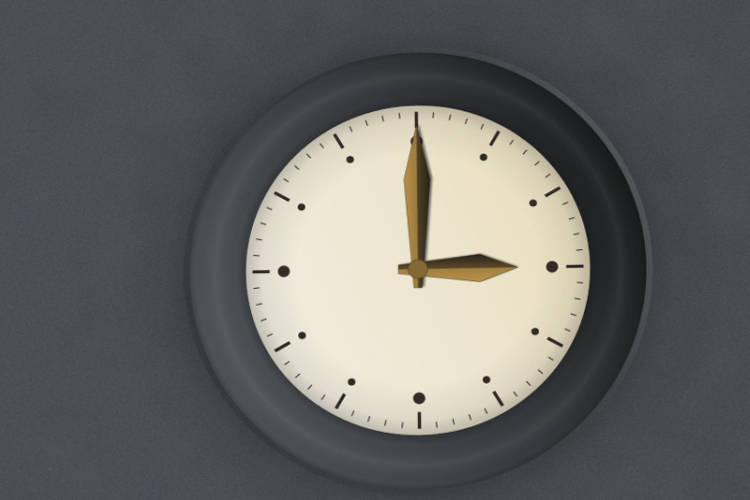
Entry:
3.00
